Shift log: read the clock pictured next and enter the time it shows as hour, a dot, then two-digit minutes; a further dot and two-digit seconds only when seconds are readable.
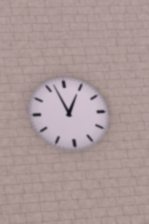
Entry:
12.57
